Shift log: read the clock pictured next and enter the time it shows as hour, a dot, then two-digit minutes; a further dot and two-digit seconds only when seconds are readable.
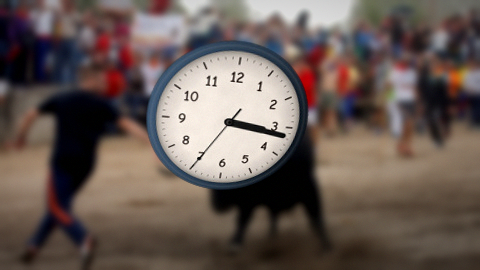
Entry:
3.16.35
